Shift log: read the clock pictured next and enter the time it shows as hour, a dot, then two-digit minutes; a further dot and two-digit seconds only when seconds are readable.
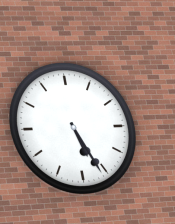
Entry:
5.26
